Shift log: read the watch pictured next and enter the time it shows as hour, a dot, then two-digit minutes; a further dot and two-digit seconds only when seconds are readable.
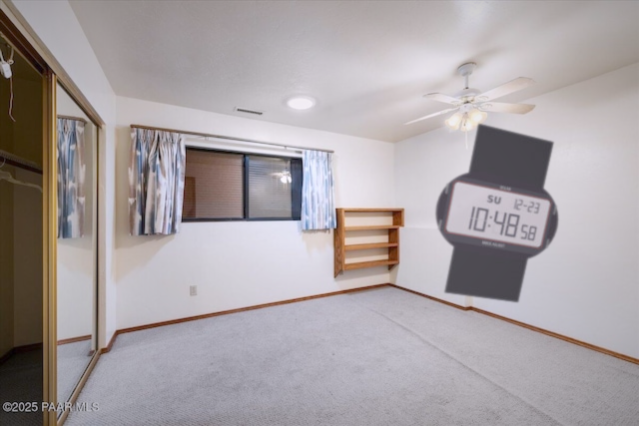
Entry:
10.48.58
